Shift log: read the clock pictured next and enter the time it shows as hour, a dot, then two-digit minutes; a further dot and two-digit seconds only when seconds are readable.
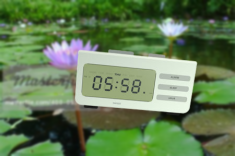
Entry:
5.58
